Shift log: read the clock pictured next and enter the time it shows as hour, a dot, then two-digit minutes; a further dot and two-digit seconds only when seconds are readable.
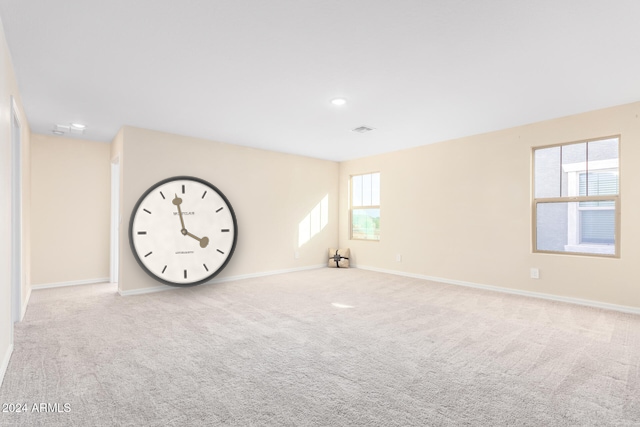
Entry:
3.58
